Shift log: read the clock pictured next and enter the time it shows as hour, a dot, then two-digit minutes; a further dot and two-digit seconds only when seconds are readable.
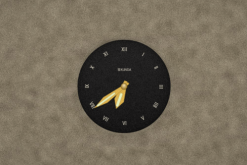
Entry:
6.39
